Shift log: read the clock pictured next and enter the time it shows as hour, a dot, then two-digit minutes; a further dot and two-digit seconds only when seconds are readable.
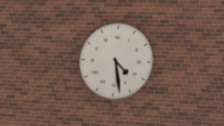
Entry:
4.28
